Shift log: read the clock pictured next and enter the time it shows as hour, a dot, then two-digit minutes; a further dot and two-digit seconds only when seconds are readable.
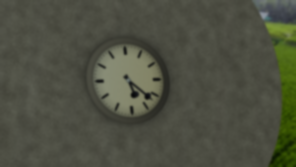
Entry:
5.22
